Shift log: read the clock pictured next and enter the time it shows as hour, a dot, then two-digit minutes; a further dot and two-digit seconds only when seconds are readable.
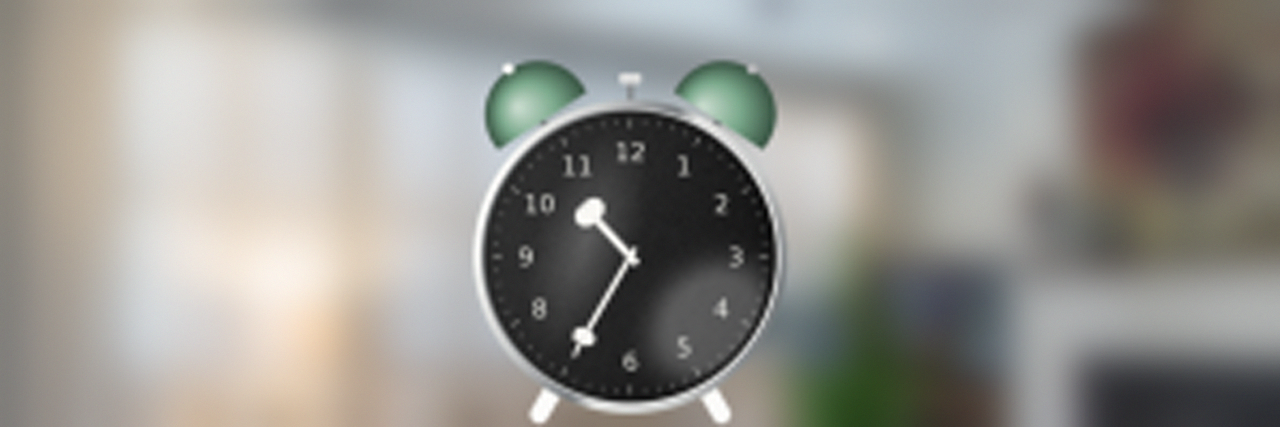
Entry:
10.35
